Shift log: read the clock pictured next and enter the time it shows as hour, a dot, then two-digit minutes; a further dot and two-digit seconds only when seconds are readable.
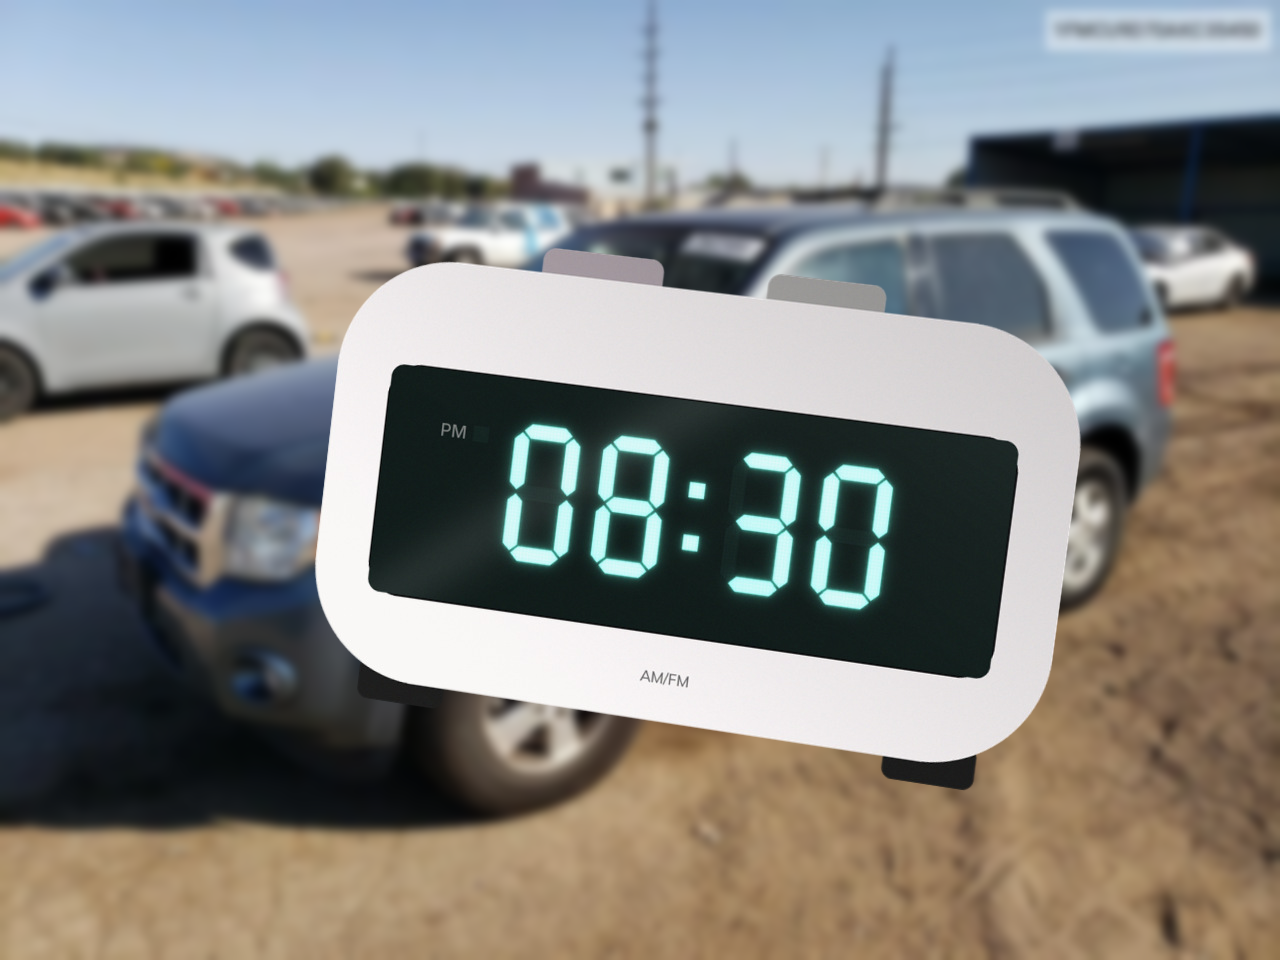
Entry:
8.30
